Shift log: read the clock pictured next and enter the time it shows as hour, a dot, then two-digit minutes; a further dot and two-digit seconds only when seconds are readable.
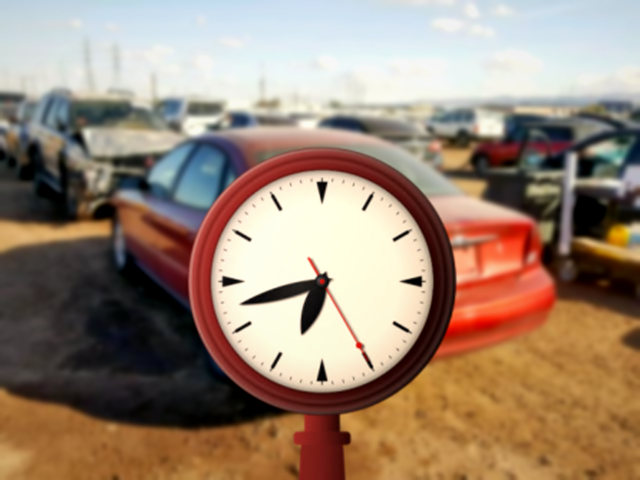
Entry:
6.42.25
